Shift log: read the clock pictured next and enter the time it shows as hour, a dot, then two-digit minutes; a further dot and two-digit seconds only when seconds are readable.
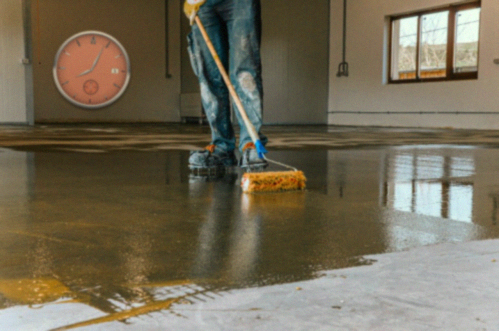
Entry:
8.04
